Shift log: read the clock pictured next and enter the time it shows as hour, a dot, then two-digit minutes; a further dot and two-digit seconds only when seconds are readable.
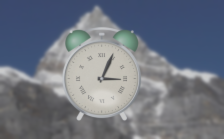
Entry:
3.04
